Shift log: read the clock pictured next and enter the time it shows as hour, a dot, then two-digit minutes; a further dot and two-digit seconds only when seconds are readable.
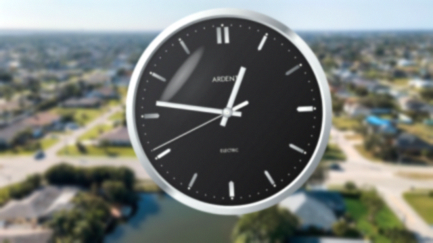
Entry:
12.46.41
